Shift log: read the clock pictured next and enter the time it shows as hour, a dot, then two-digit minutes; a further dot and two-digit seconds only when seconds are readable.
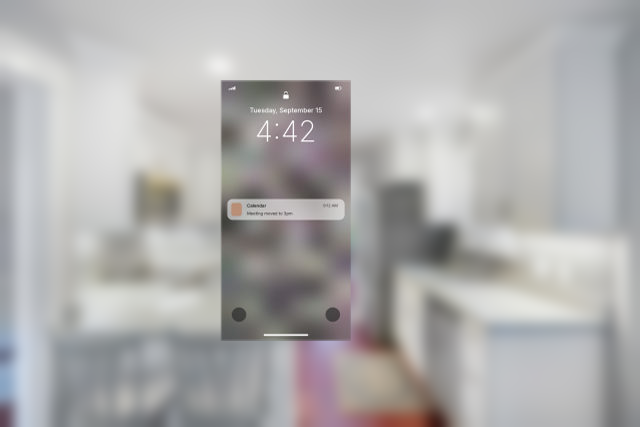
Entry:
4.42
